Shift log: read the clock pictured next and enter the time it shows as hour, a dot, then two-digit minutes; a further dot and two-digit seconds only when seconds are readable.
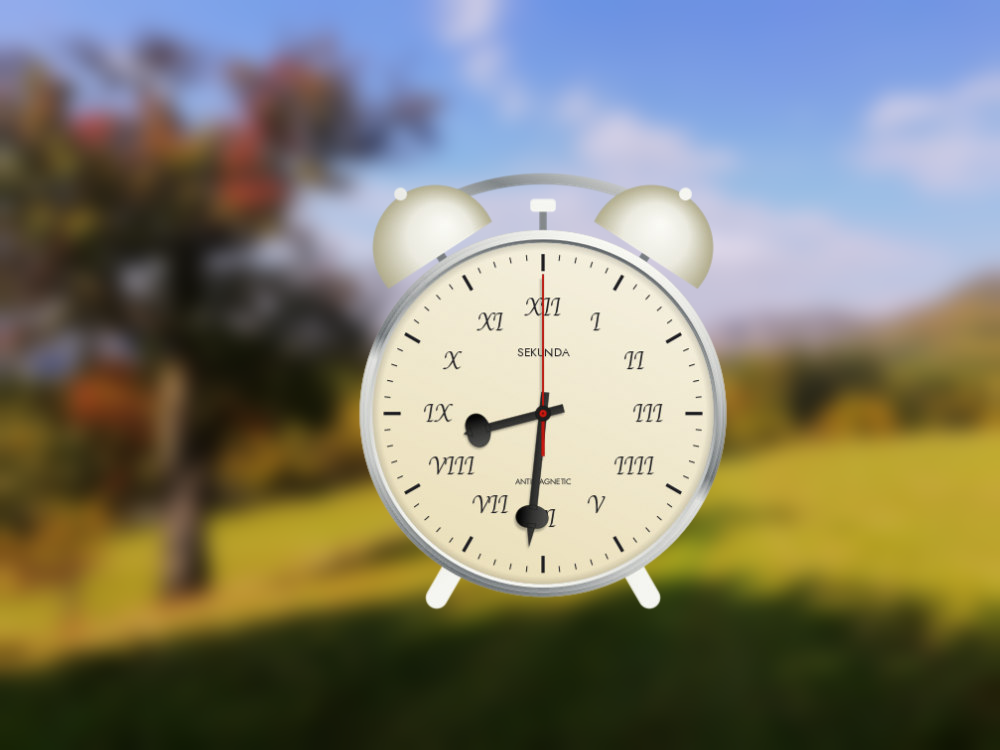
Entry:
8.31.00
